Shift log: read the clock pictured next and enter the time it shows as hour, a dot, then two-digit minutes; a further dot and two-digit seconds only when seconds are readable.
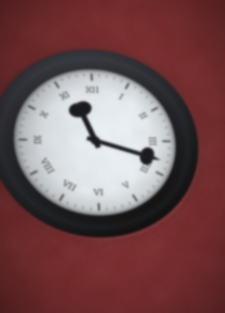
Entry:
11.18
